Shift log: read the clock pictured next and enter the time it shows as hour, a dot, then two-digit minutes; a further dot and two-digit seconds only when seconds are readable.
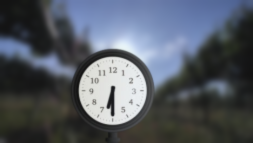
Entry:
6.30
